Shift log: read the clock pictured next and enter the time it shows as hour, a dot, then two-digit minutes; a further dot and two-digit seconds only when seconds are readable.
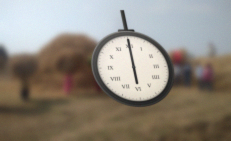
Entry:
6.00
